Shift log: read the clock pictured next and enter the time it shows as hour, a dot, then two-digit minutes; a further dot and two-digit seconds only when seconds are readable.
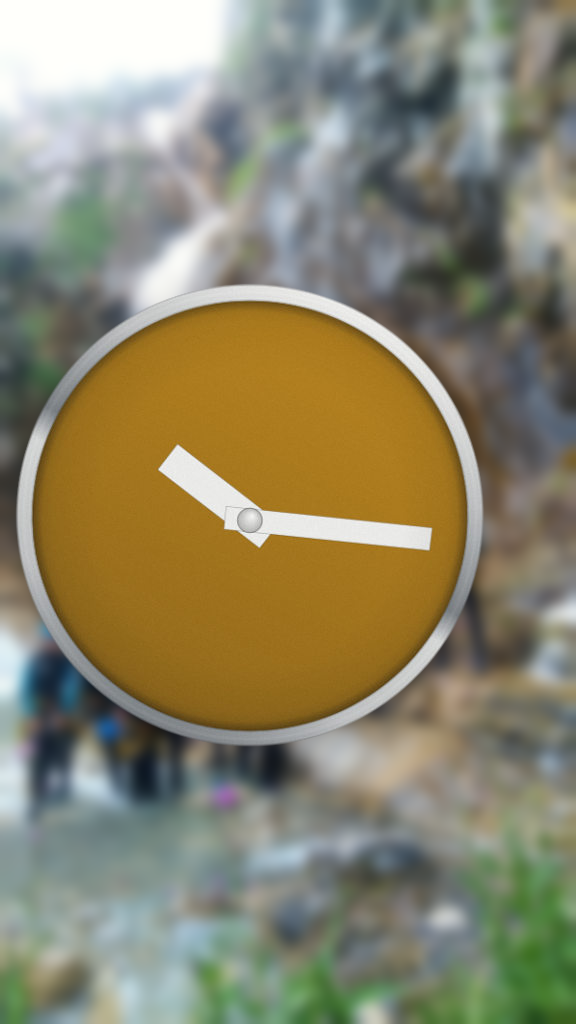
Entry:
10.16
